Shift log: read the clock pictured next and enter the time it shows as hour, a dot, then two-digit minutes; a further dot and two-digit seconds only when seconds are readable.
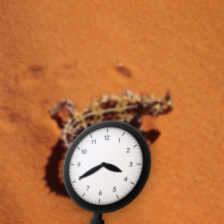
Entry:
3.40
